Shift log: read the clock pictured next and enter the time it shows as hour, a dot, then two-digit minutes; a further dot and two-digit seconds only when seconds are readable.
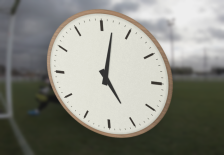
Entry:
5.02
